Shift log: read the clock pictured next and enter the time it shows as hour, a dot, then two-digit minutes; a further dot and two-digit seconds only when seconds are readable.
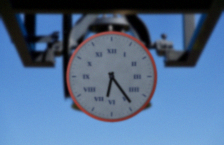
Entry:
6.24
